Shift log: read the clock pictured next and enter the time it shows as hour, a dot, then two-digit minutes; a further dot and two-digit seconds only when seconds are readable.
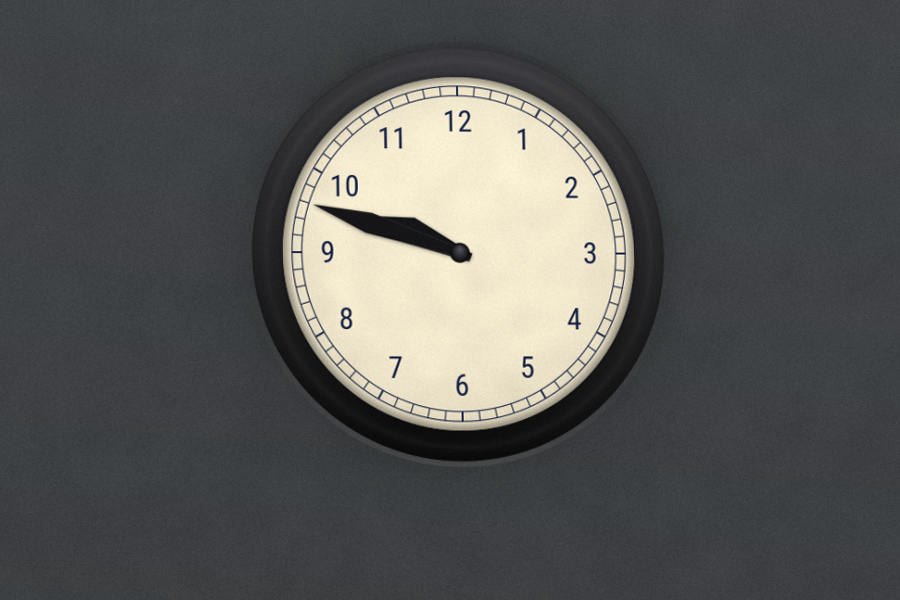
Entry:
9.48
